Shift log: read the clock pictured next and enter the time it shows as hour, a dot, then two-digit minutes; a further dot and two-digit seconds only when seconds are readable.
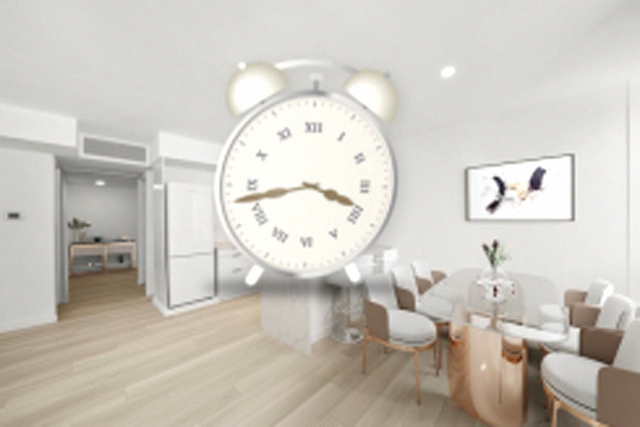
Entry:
3.43
